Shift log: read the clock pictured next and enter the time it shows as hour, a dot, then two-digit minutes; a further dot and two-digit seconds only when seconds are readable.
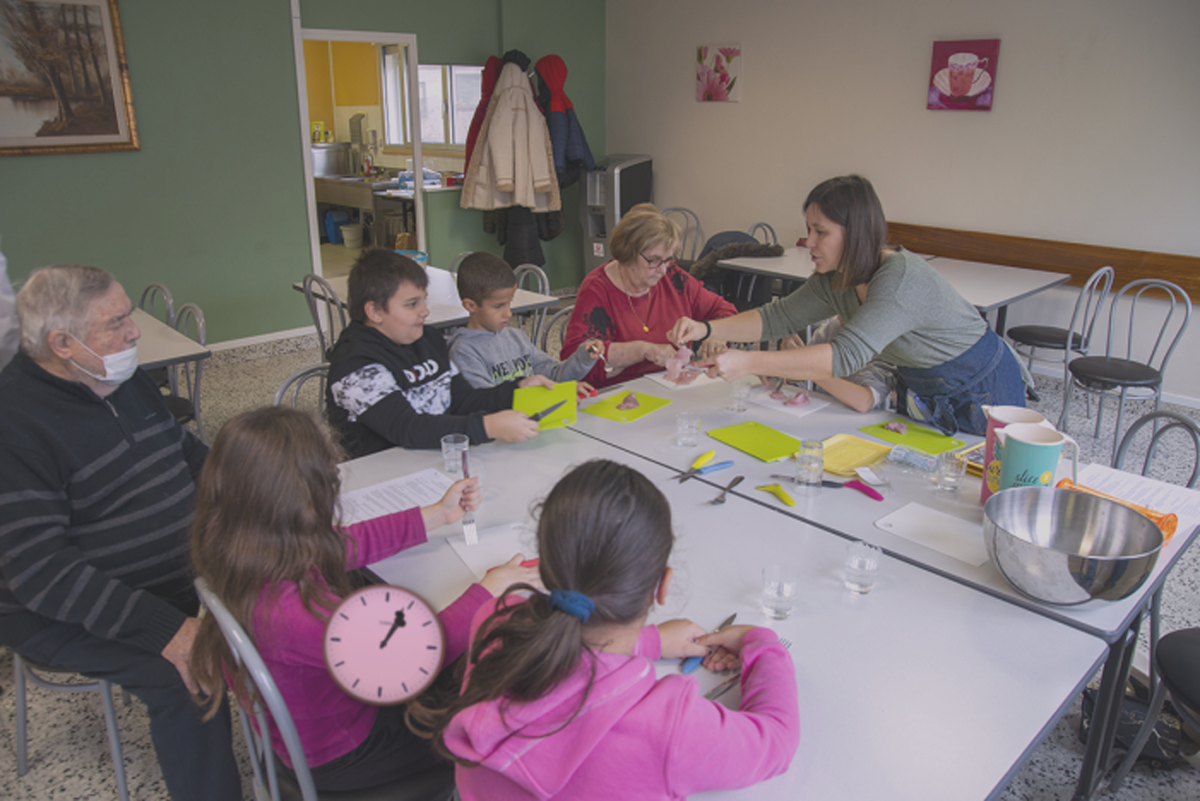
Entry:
1.04
